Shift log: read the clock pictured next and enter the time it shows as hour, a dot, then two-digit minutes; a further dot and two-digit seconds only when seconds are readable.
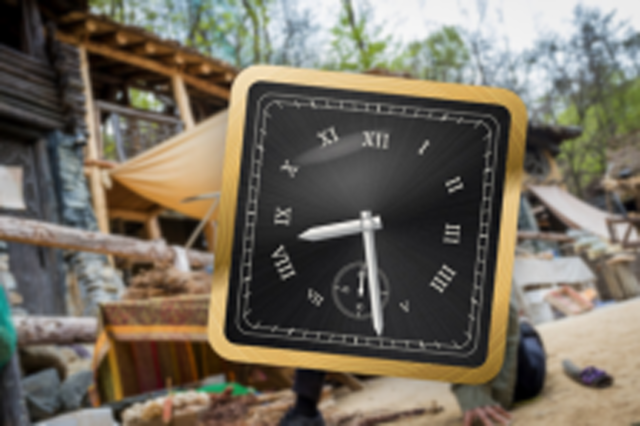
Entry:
8.28
